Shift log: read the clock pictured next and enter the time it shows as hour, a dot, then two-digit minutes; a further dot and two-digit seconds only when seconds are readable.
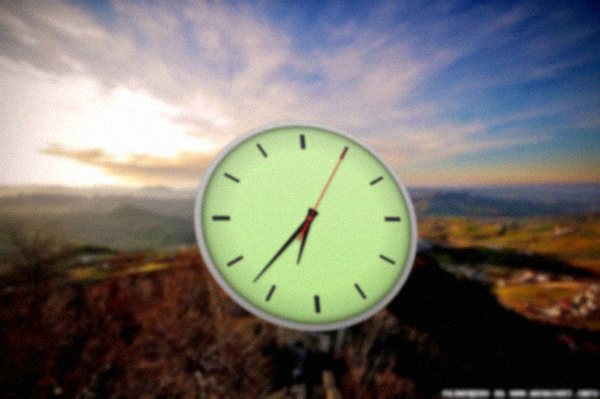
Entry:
6.37.05
